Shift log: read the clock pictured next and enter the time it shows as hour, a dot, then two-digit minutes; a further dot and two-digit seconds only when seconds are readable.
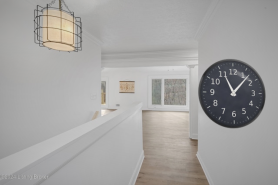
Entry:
11.07
